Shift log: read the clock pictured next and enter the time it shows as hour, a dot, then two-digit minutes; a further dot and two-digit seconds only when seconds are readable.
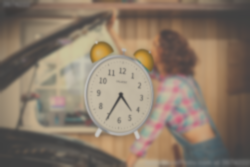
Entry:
4.35
